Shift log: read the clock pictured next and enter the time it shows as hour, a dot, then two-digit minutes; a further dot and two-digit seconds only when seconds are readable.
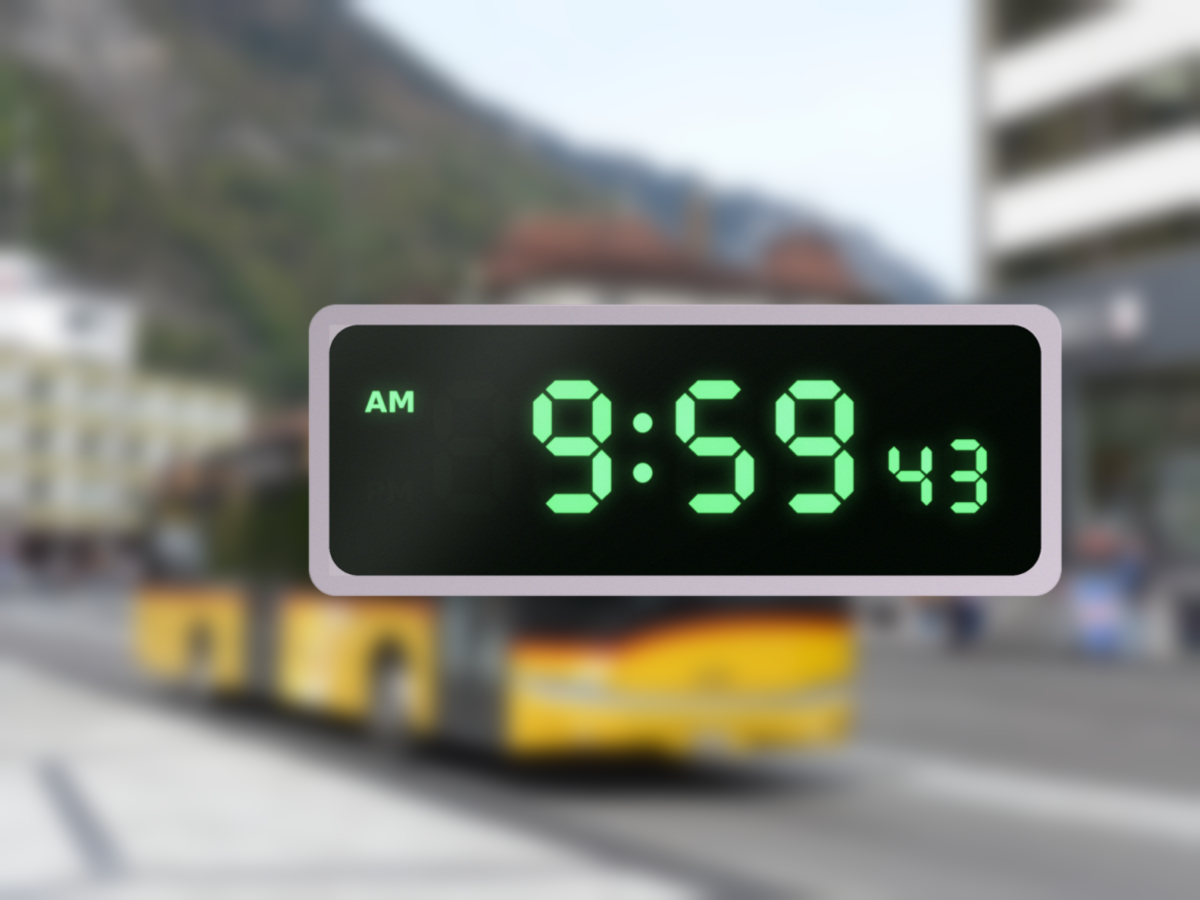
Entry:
9.59.43
